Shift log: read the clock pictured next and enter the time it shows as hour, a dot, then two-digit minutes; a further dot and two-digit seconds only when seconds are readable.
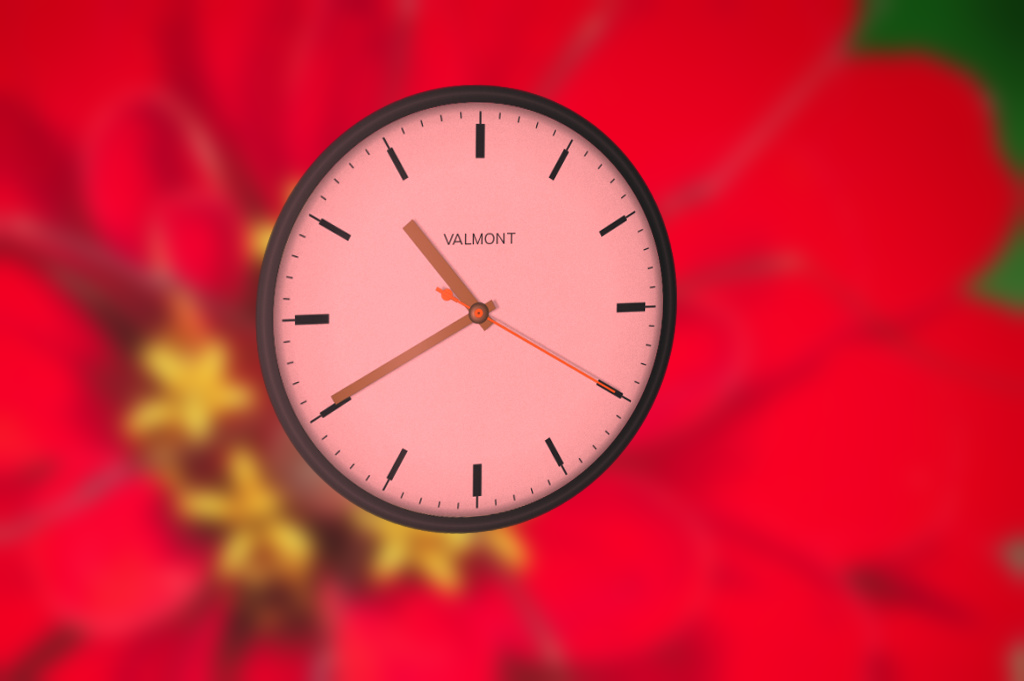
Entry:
10.40.20
